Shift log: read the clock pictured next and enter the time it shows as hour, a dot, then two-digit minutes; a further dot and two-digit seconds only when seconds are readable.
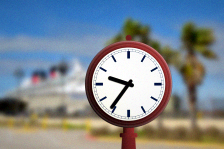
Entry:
9.36
